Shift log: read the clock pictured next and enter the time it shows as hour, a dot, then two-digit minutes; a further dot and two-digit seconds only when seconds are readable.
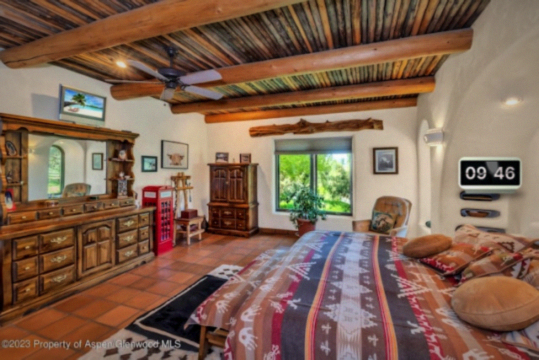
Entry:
9.46
